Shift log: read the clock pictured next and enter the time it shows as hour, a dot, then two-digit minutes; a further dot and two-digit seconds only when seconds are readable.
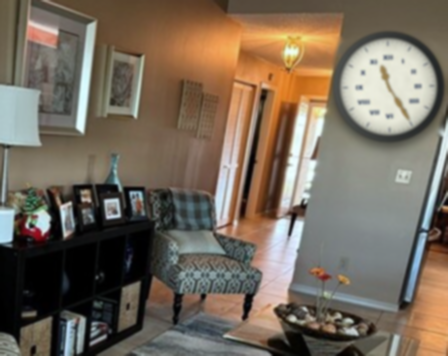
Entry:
11.25
